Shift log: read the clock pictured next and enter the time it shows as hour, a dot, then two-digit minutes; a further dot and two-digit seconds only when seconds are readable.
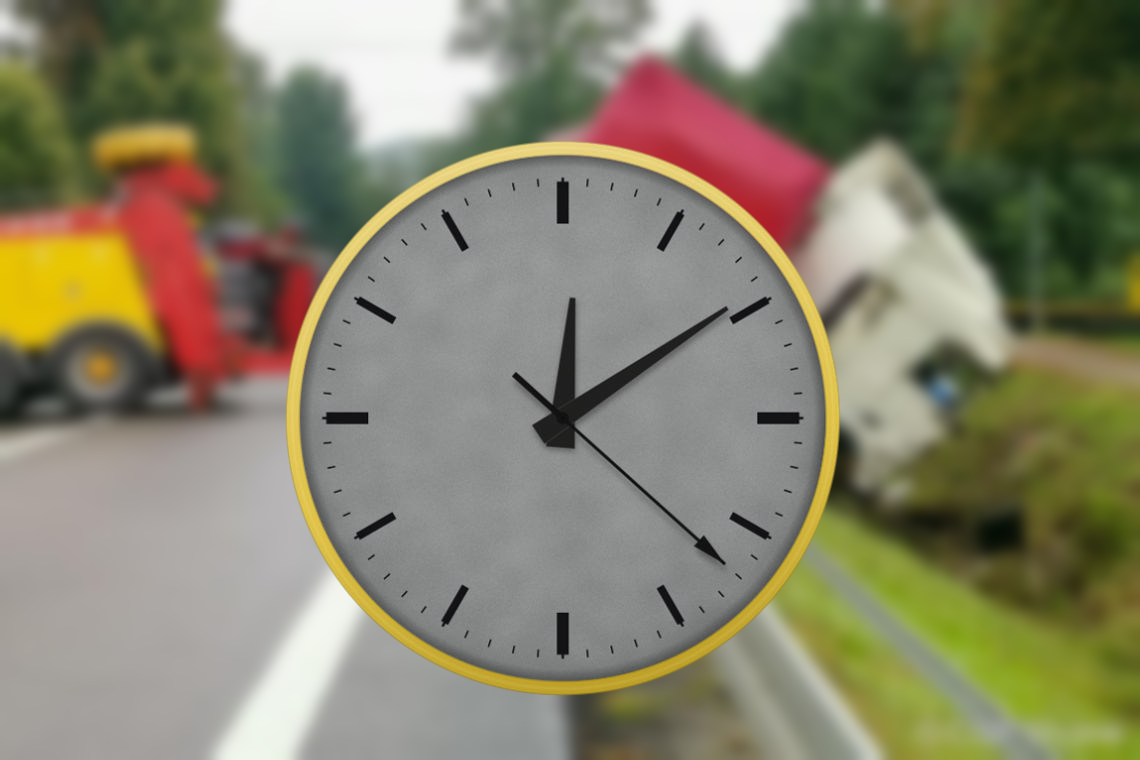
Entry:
12.09.22
